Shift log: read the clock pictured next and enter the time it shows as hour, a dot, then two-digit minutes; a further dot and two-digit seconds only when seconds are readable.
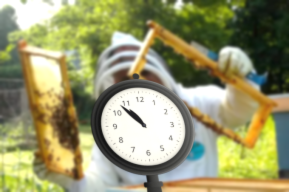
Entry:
10.53
